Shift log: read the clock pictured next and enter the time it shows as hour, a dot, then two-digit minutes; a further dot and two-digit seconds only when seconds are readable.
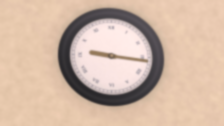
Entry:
9.16
